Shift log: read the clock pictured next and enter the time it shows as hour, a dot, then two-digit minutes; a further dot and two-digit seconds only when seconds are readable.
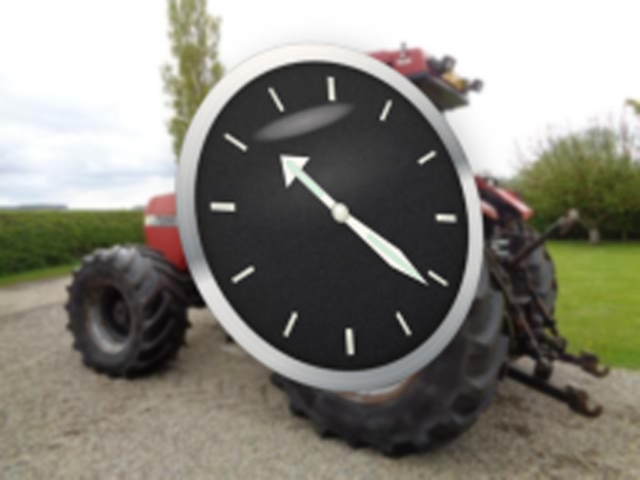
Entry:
10.21
